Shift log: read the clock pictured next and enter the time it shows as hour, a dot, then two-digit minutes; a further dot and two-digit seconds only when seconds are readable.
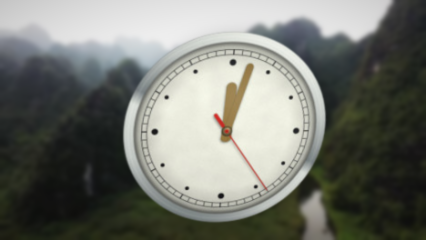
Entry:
12.02.24
